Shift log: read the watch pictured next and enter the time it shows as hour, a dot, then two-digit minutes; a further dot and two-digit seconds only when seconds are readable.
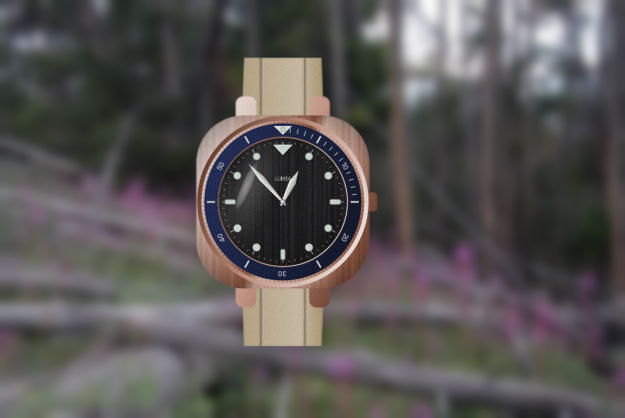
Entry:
12.53
